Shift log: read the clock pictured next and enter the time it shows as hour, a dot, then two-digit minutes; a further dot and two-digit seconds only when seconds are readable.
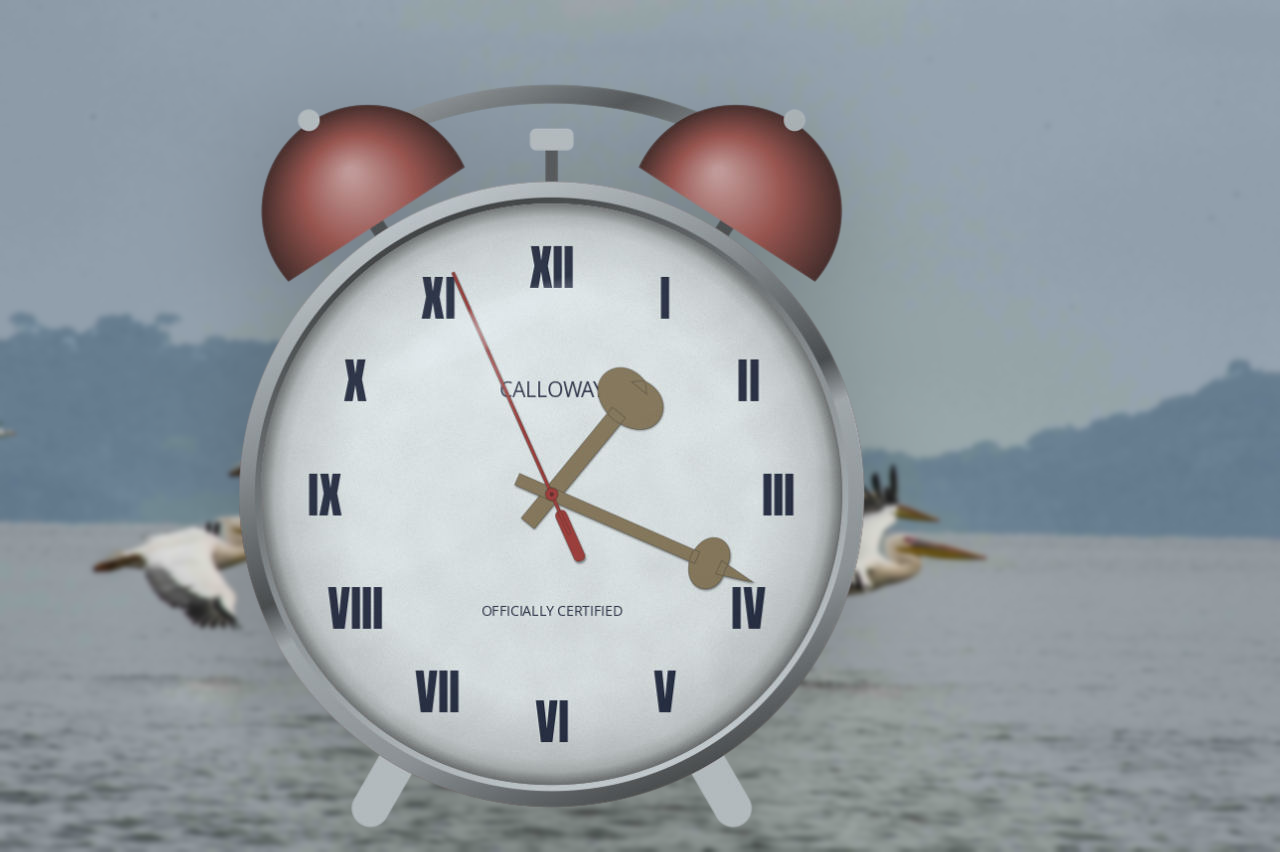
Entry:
1.18.56
